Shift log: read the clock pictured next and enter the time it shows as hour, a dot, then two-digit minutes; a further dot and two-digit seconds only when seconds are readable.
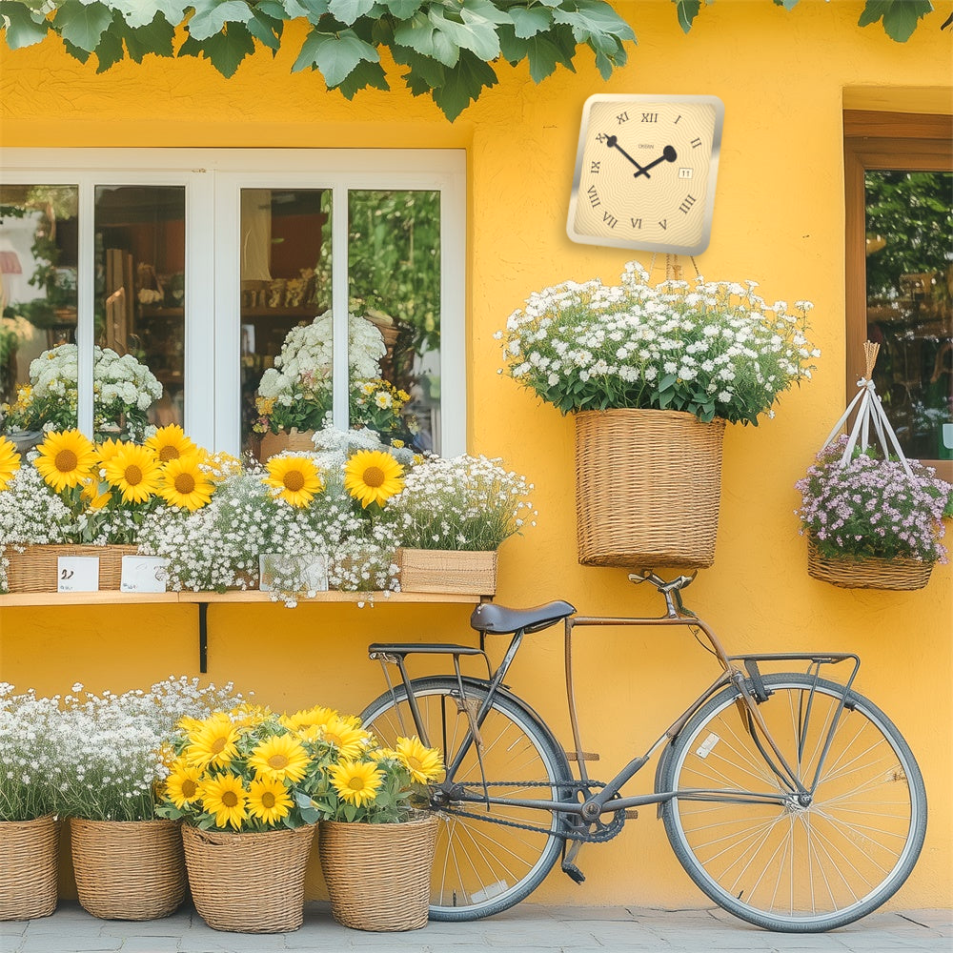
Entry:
1.51
